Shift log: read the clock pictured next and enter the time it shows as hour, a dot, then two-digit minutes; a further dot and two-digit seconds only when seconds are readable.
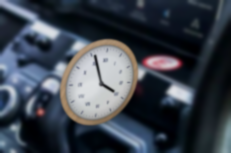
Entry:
3.56
